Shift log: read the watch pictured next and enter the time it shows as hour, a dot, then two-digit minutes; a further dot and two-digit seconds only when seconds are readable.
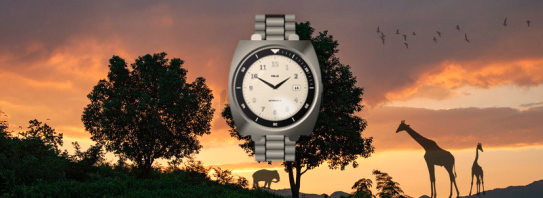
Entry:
1.50
